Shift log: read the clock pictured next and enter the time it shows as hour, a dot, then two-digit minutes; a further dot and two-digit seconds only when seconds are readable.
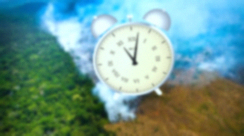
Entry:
11.02
